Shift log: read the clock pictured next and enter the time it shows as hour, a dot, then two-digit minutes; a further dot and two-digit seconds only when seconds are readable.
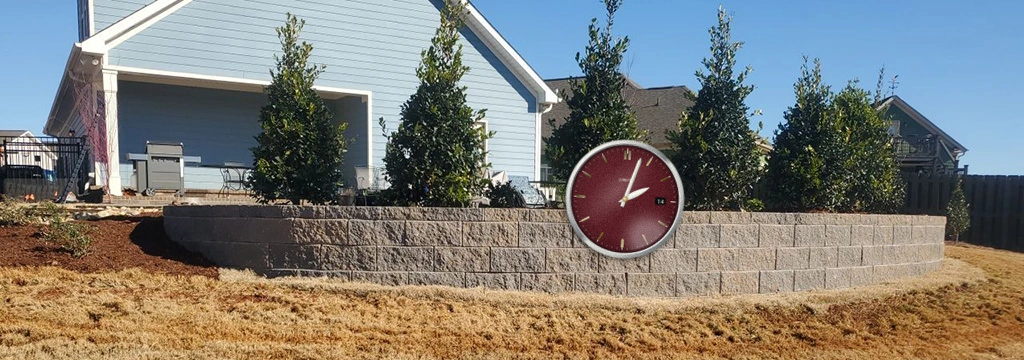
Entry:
2.03
